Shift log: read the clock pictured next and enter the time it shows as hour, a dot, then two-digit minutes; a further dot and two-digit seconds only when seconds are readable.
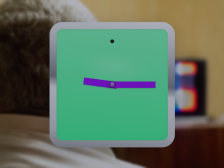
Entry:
9.15
